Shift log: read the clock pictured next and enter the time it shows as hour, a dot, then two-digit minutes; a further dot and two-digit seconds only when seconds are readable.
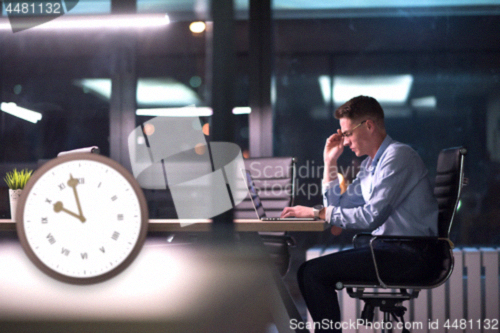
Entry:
9.58
